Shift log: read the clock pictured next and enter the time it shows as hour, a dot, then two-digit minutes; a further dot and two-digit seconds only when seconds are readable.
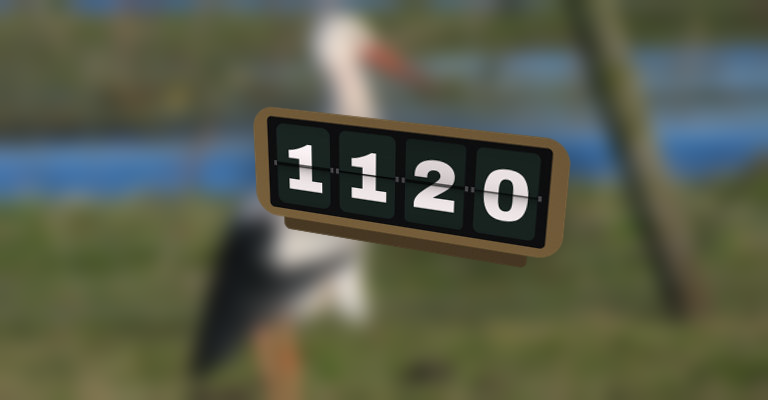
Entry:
11.20
